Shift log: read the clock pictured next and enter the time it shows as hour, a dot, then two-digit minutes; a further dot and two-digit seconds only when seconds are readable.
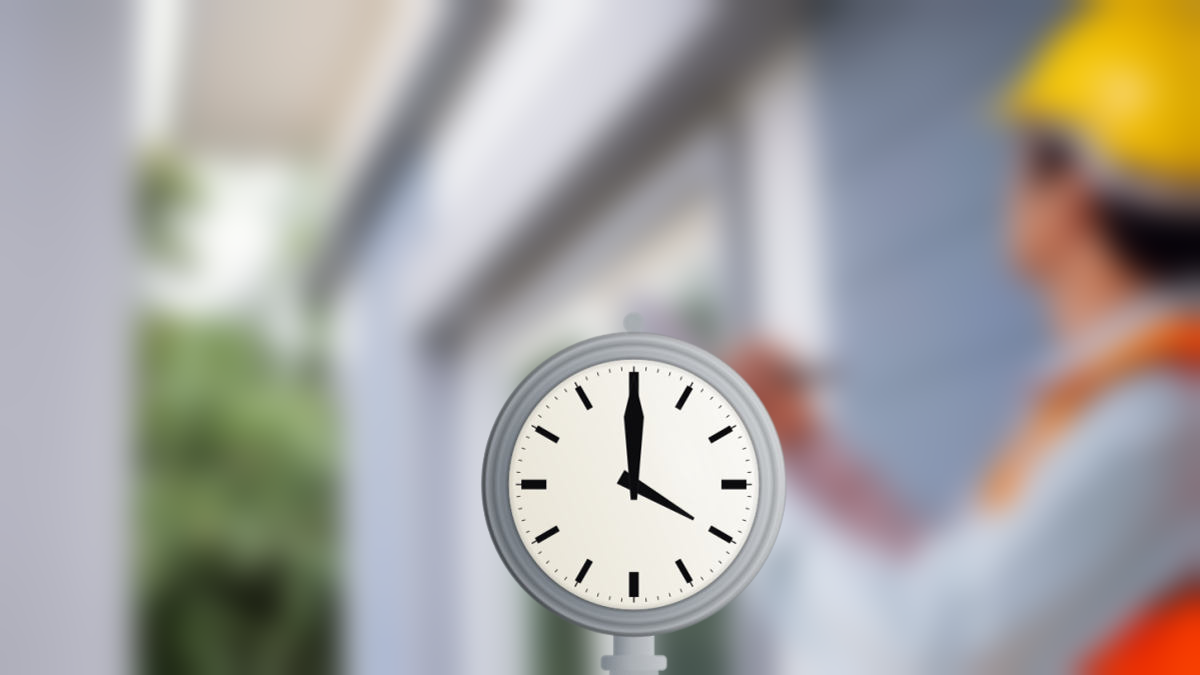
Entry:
4.00
